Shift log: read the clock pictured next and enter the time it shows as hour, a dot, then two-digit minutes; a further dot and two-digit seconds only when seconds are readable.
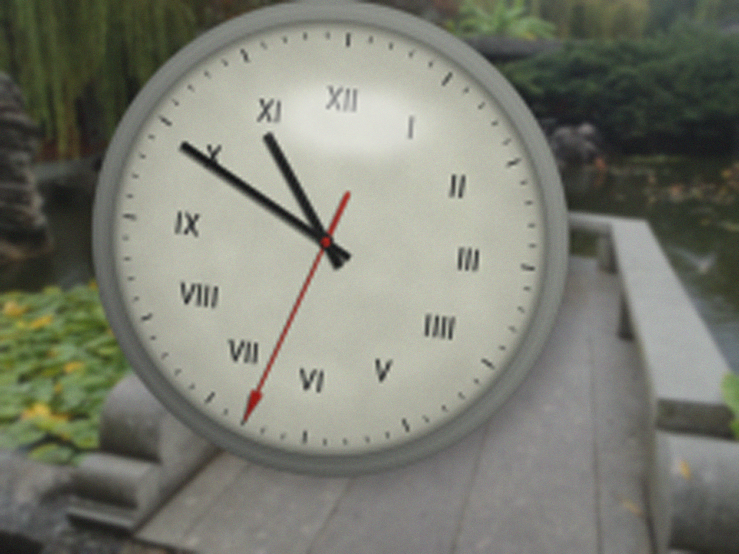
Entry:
10.49.33
